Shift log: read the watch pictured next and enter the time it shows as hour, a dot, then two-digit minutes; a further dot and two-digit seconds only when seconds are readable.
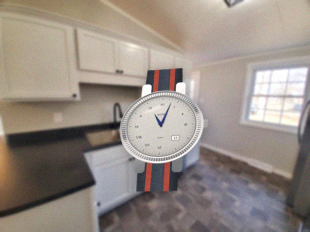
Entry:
11.03
